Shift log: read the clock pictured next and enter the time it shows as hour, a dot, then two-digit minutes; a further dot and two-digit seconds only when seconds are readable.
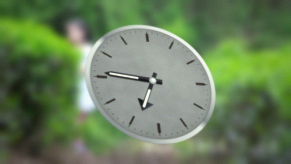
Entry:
6.46
